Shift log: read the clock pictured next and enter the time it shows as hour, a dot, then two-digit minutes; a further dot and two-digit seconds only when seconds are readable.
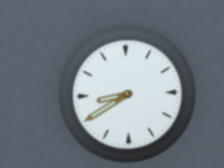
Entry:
8.40
